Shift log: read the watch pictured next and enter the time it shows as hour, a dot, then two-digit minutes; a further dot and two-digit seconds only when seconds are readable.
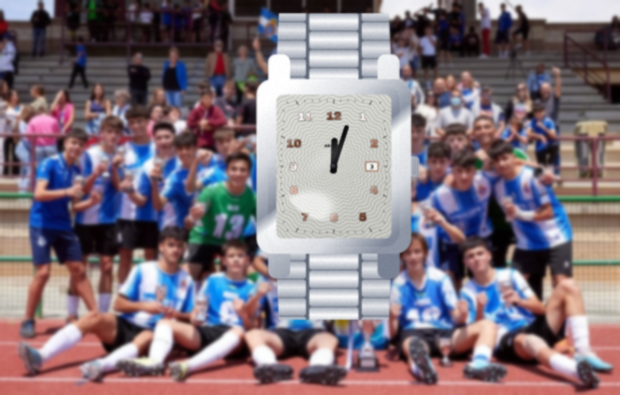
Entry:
12.03
